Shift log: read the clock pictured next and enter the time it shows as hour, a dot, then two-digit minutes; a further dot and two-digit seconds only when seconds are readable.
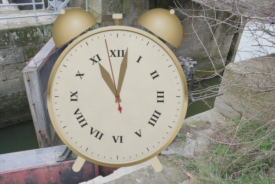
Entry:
11.01.58
